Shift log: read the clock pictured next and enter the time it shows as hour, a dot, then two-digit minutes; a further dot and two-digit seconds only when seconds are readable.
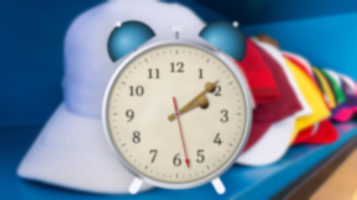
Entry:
2.08.28
